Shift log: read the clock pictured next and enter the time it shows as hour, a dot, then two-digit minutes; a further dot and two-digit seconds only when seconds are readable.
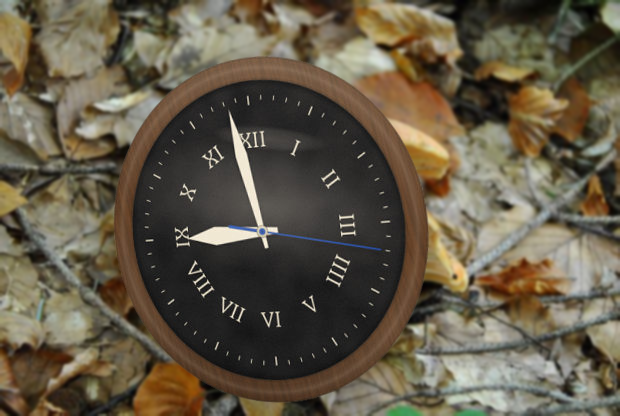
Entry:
8.58.17
